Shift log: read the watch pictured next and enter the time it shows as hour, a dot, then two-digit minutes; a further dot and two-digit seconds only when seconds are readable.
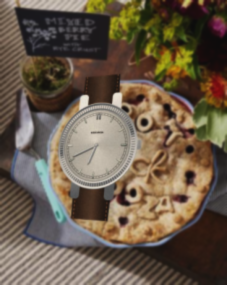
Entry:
6.41
